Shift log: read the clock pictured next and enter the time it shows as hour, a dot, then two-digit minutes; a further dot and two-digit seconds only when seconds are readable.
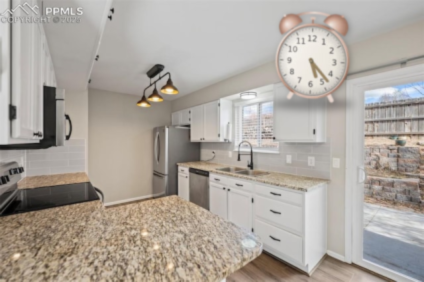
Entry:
5.23
